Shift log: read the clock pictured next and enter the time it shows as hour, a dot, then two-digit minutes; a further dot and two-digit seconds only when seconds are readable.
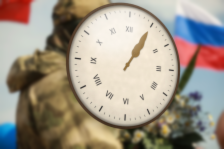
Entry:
1.05
